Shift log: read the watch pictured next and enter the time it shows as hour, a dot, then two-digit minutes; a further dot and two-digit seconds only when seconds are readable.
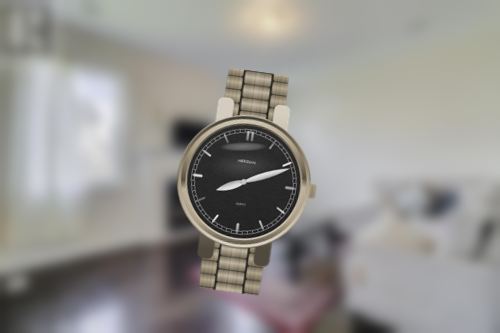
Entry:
8.11
